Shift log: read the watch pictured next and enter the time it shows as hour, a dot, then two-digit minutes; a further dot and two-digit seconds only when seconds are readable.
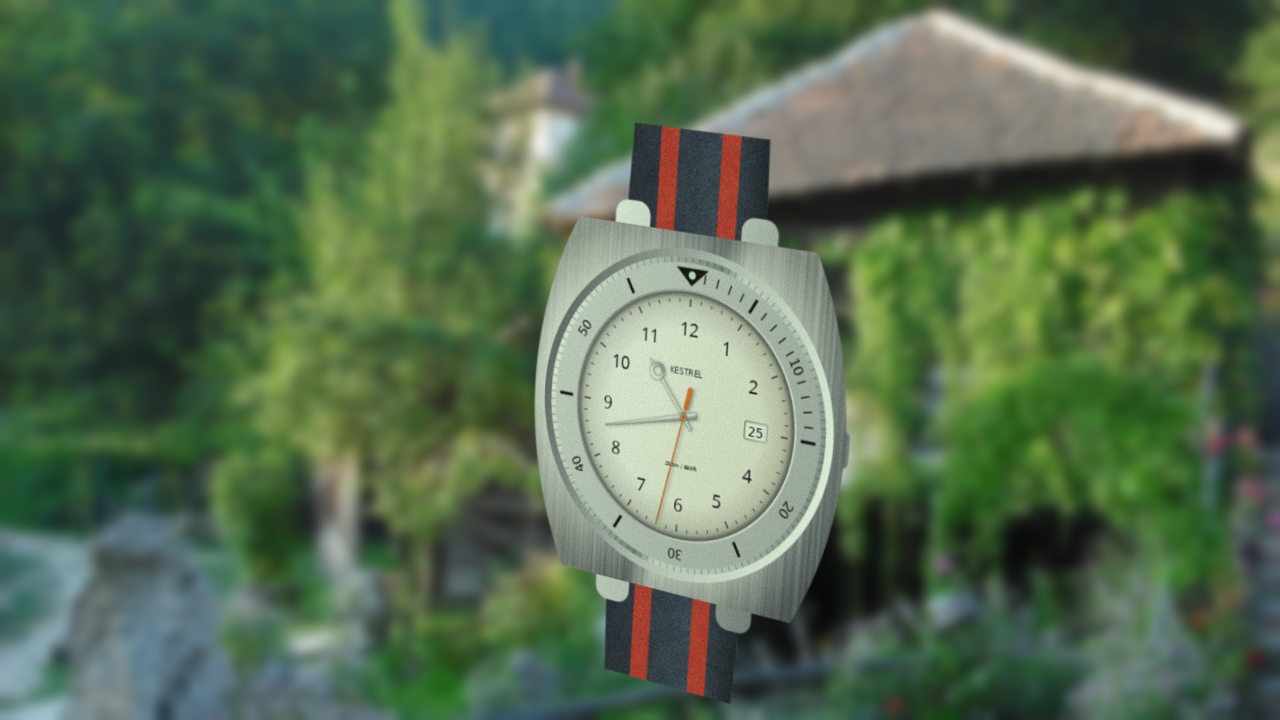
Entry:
10.42.32
